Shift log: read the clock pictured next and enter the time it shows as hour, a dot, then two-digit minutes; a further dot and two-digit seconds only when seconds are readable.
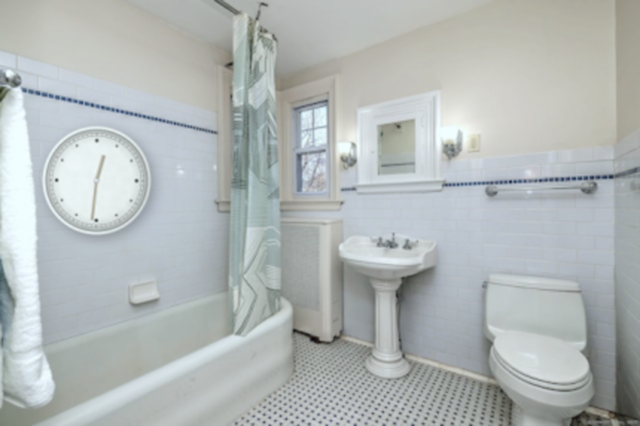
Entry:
12.31
